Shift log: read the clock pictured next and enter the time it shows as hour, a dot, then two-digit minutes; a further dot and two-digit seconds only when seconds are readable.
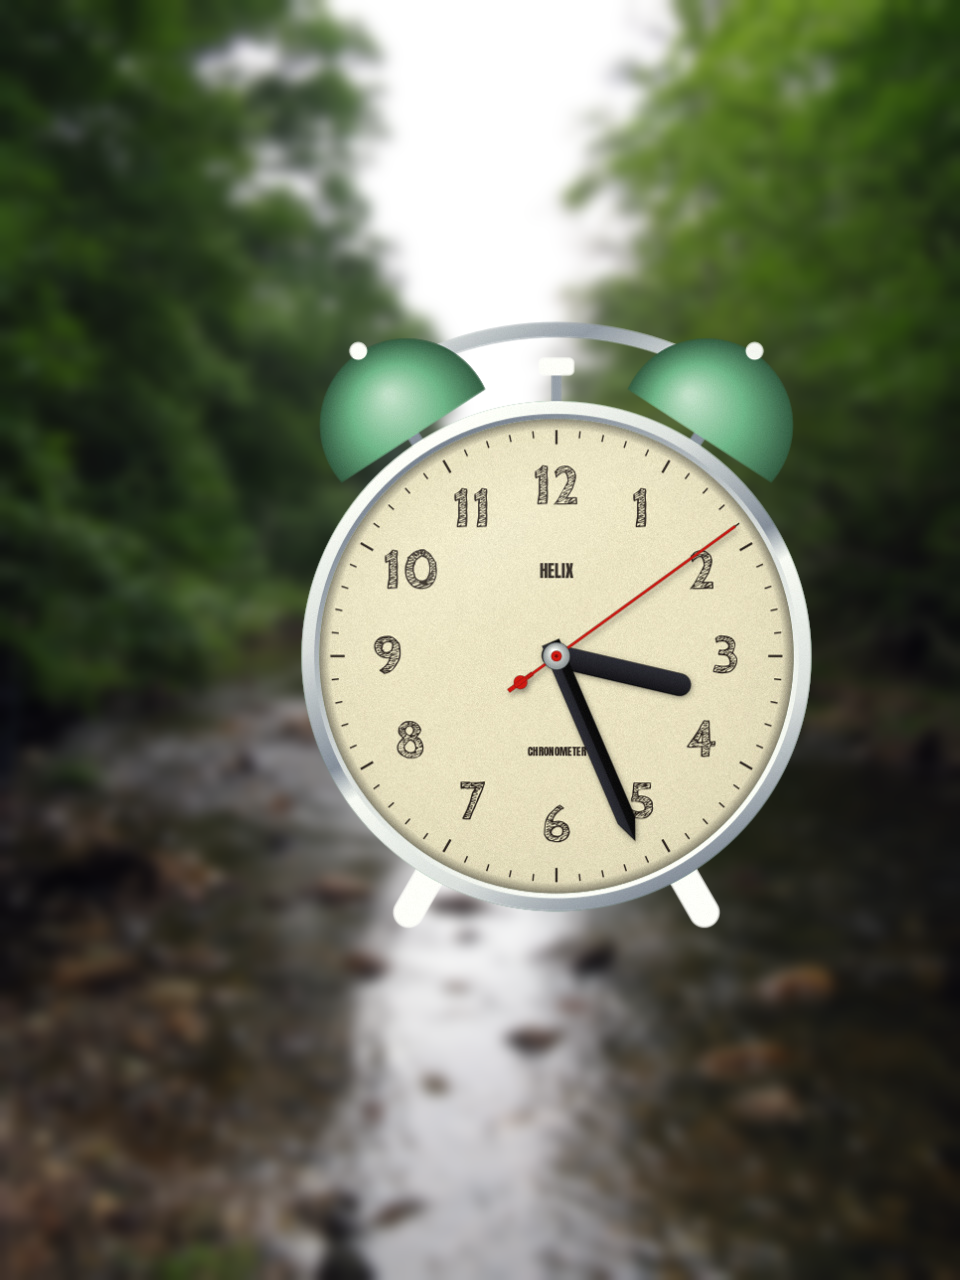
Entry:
3.26.09
